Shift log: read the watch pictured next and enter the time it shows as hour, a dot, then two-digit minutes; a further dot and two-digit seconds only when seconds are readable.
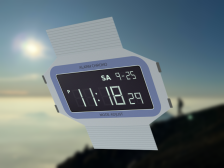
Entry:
11.18.29
